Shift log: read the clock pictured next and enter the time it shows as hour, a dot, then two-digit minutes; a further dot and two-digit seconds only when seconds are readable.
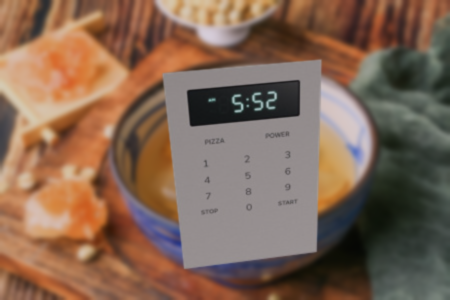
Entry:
5.52
